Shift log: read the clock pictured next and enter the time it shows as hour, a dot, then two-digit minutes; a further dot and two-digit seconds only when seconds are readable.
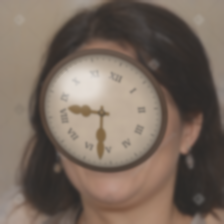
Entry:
8.27
